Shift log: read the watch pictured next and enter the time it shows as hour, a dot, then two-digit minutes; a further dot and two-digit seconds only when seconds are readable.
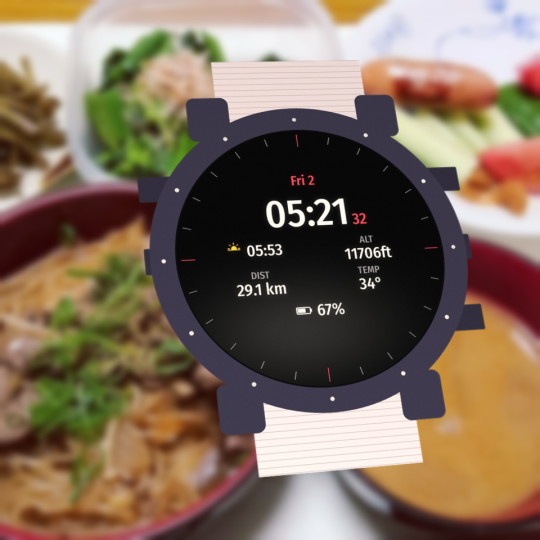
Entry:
5.21.32
